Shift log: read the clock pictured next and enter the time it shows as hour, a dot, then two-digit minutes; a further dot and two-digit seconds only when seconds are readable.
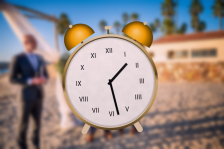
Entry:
1.28
